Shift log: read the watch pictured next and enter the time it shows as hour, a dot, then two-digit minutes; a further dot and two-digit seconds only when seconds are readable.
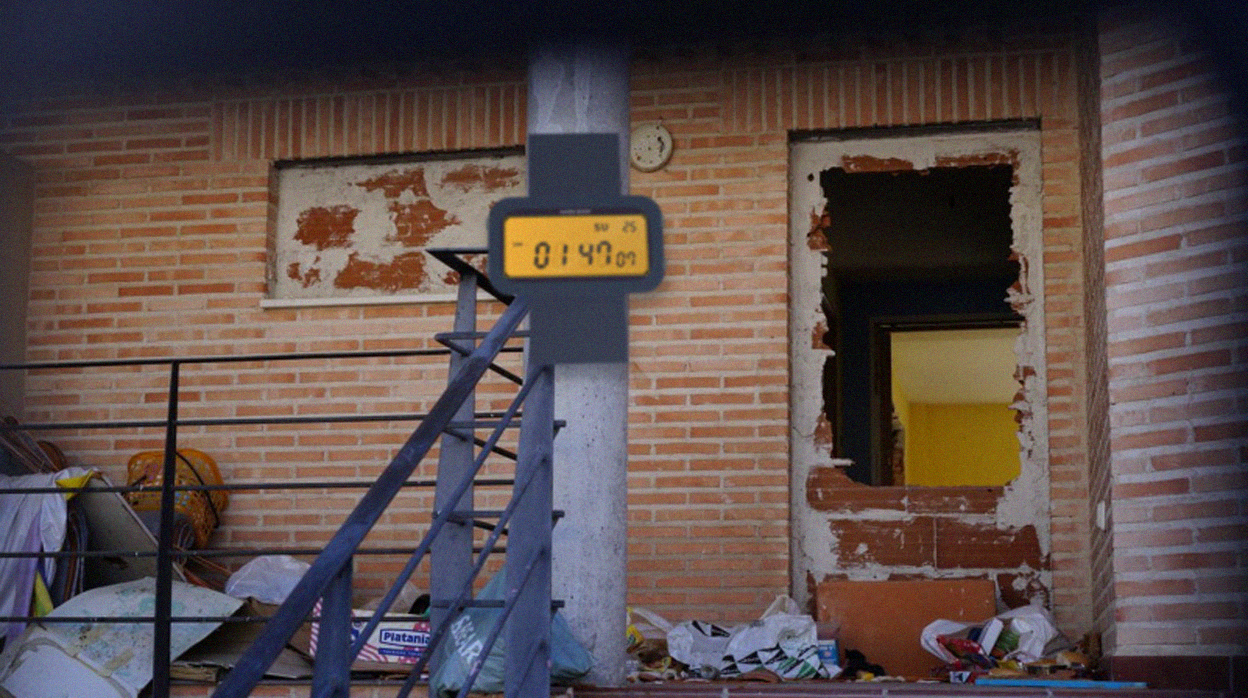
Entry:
1.47.07
